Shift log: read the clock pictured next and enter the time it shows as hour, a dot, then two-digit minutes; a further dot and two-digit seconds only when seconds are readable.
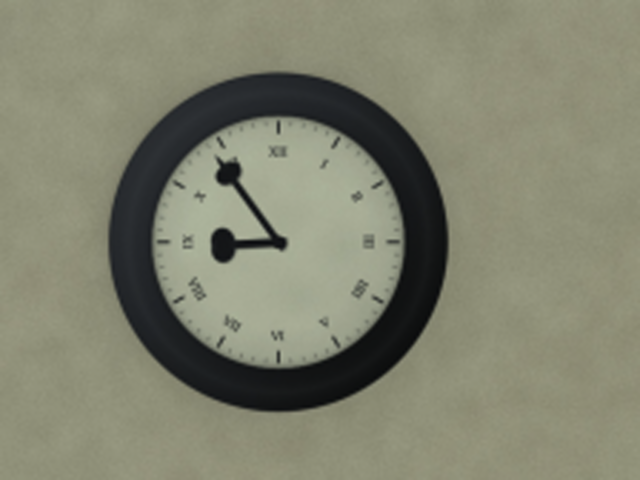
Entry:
8.54
